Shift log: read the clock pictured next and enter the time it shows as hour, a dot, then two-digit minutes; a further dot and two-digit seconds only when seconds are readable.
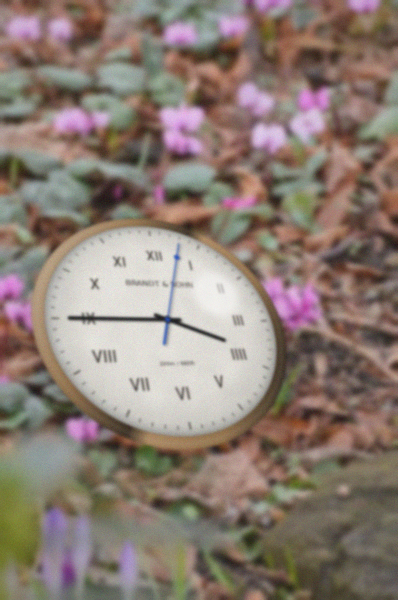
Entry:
3.45.03
